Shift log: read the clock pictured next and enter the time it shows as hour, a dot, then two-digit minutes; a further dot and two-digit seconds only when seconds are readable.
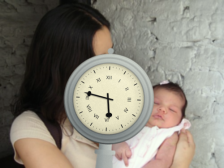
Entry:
5.47
